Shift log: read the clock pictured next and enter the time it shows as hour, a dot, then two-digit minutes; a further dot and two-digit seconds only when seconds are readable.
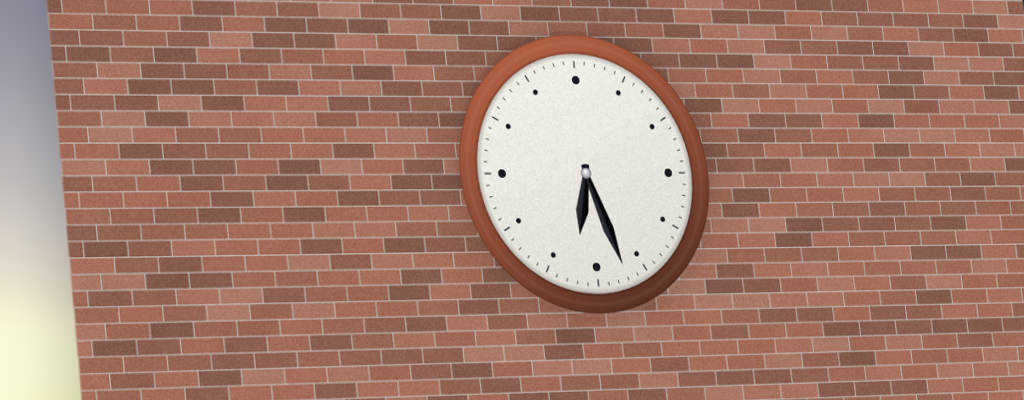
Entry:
6.27
